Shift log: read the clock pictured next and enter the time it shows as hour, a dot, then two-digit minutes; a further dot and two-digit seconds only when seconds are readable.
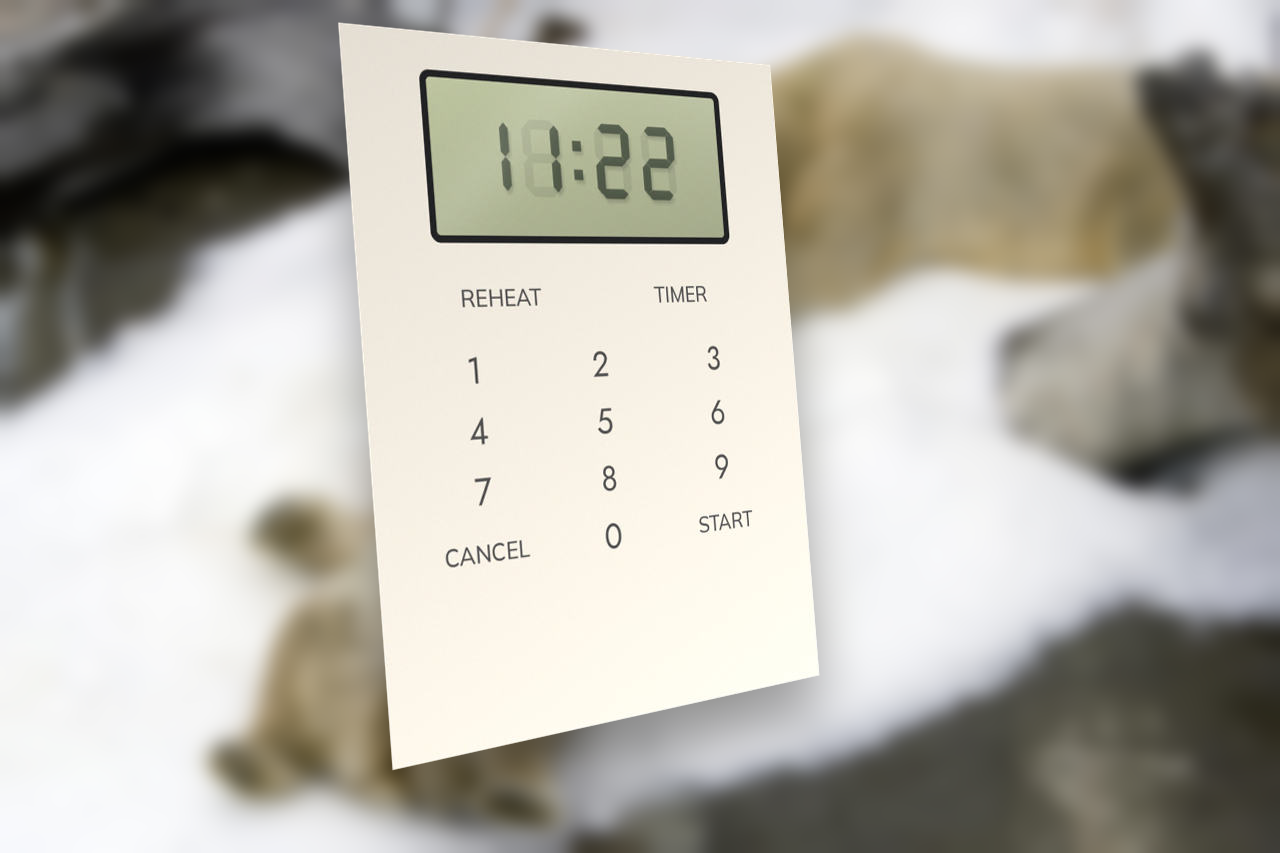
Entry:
11.22
